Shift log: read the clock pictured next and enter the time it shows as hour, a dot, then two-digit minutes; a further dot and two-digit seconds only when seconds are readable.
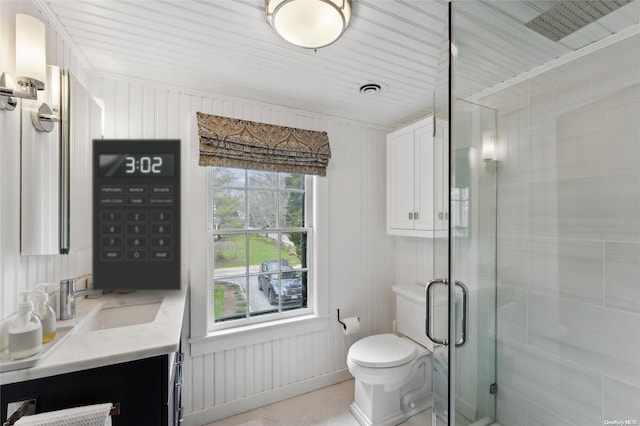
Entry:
3.02
